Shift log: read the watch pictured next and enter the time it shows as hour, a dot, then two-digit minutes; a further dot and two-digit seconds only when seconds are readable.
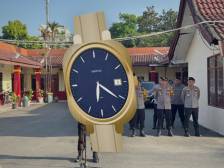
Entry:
6.21
